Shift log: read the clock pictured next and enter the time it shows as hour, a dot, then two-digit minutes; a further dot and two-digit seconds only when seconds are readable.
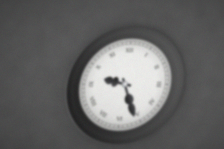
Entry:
9.26
